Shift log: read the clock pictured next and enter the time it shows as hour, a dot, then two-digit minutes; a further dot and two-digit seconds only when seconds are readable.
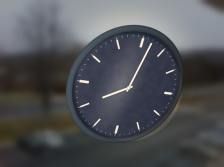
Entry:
8.02
